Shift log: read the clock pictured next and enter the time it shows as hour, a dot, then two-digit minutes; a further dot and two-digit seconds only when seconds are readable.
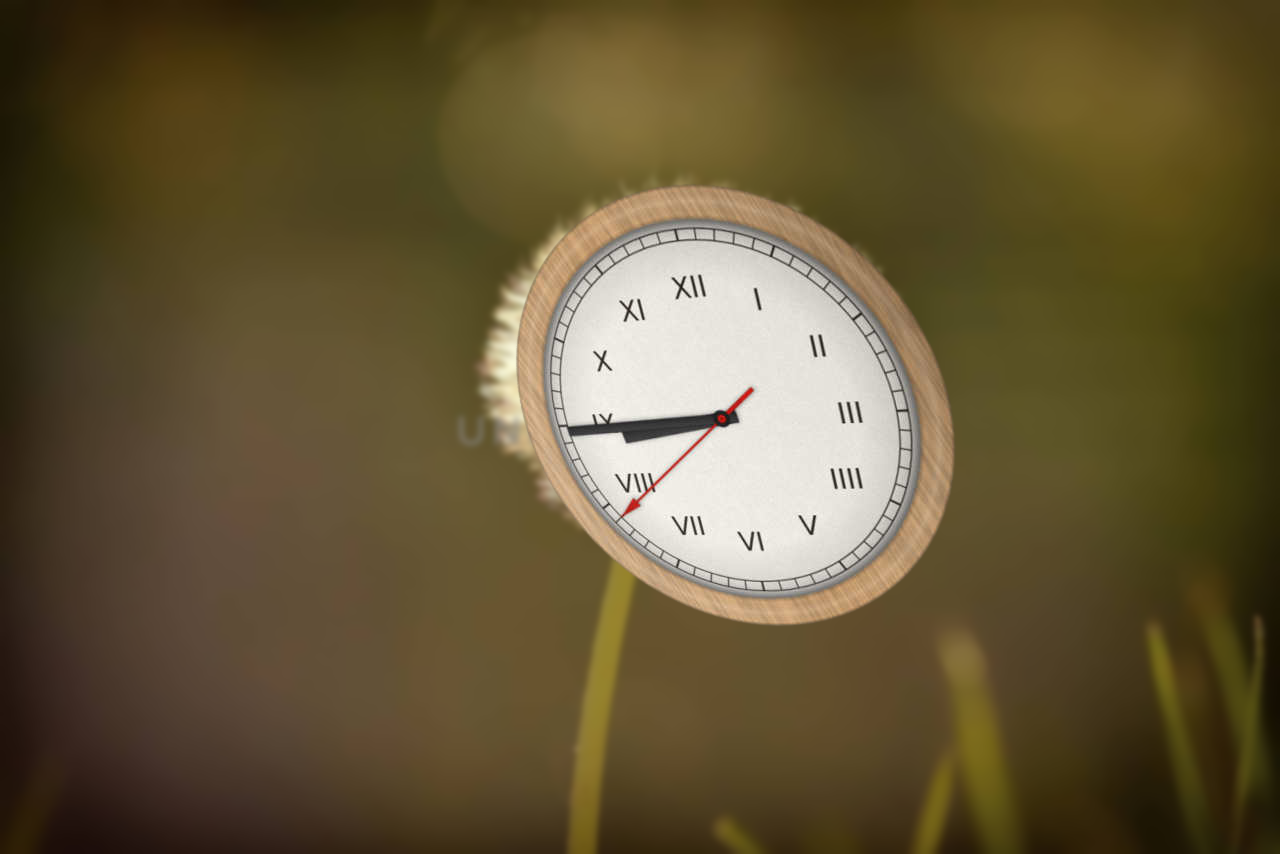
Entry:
8.44.39
